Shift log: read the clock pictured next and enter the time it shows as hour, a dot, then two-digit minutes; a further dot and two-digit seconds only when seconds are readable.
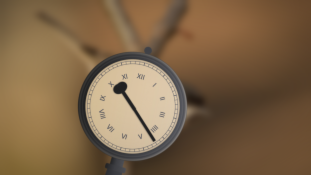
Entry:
10.22
